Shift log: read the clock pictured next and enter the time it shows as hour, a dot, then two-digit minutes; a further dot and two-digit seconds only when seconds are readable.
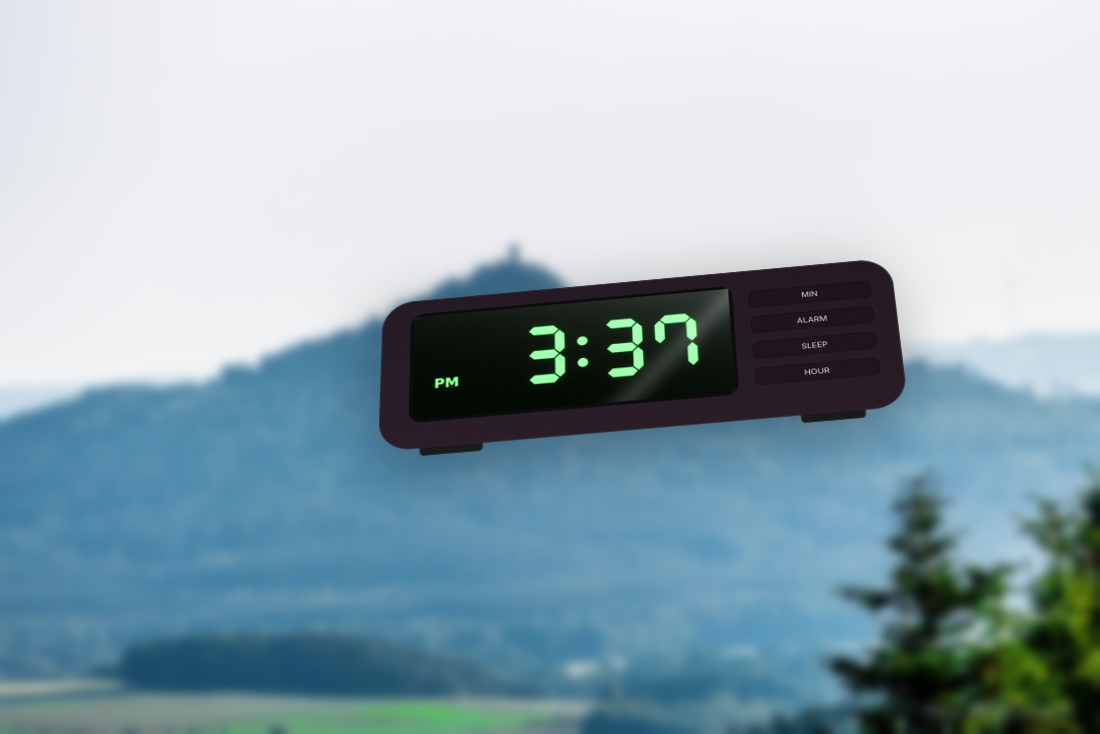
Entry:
3.37
